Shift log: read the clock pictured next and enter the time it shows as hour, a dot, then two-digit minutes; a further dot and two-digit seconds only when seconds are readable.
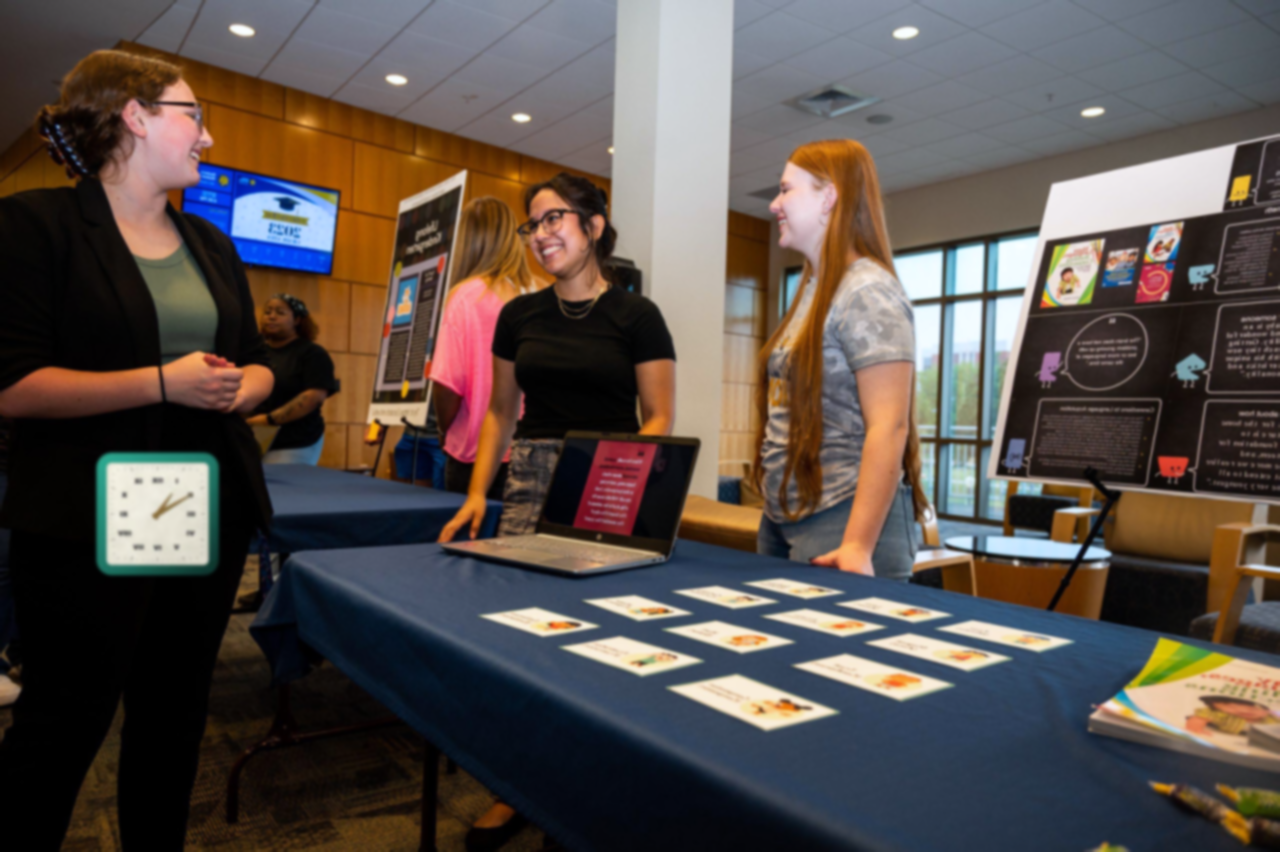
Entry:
1.10
